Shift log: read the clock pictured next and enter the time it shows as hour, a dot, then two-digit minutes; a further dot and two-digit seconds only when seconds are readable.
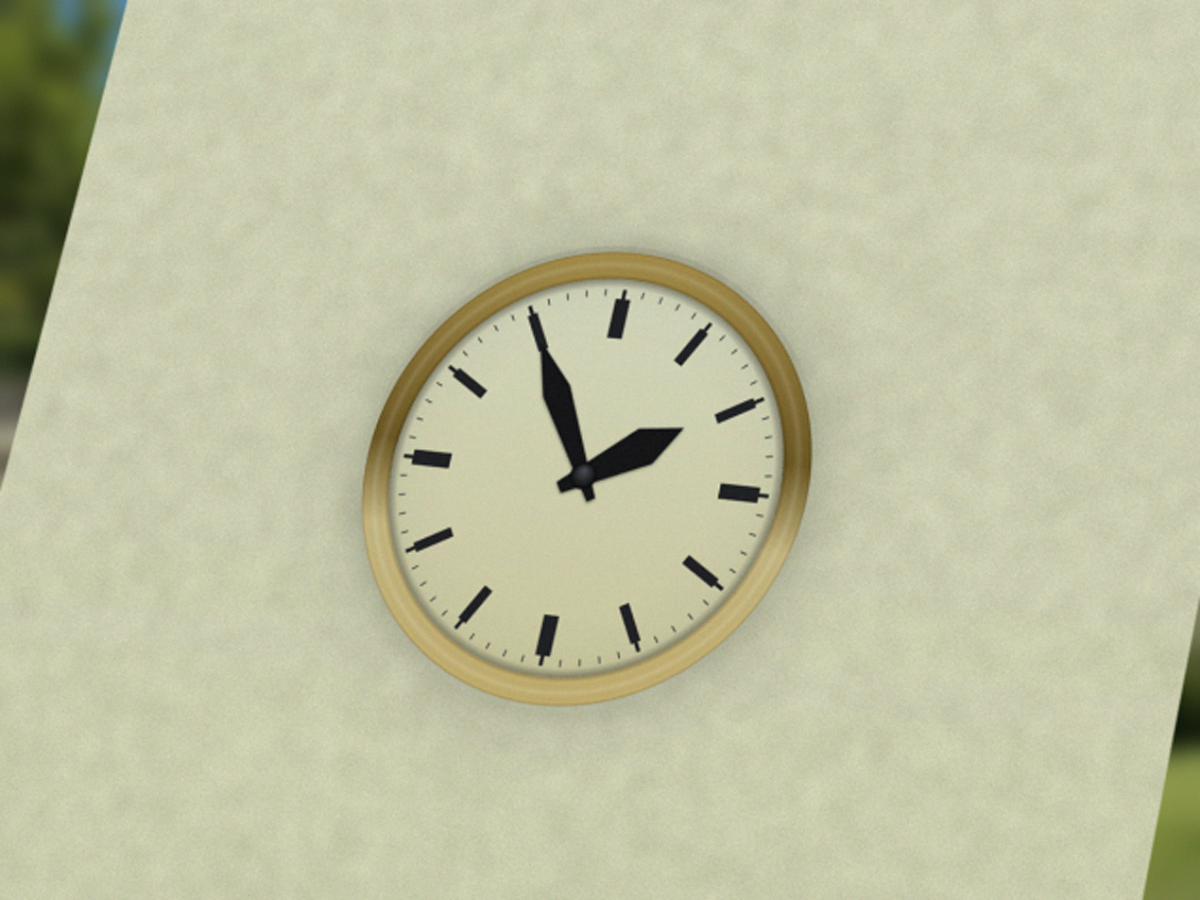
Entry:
1.55
